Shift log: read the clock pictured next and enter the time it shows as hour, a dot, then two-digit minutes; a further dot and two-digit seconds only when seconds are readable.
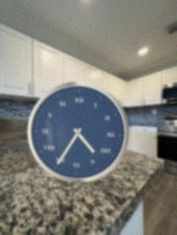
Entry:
4.35
